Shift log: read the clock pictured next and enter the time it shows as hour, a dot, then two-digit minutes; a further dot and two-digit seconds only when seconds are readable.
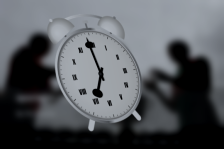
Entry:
6.59
